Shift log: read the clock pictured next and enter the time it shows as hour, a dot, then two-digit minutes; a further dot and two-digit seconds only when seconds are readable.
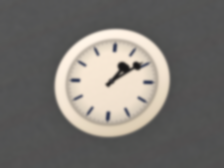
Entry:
1.09
